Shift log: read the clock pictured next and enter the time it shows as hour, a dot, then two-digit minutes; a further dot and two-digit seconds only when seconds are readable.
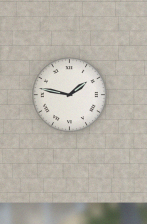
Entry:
1.47
